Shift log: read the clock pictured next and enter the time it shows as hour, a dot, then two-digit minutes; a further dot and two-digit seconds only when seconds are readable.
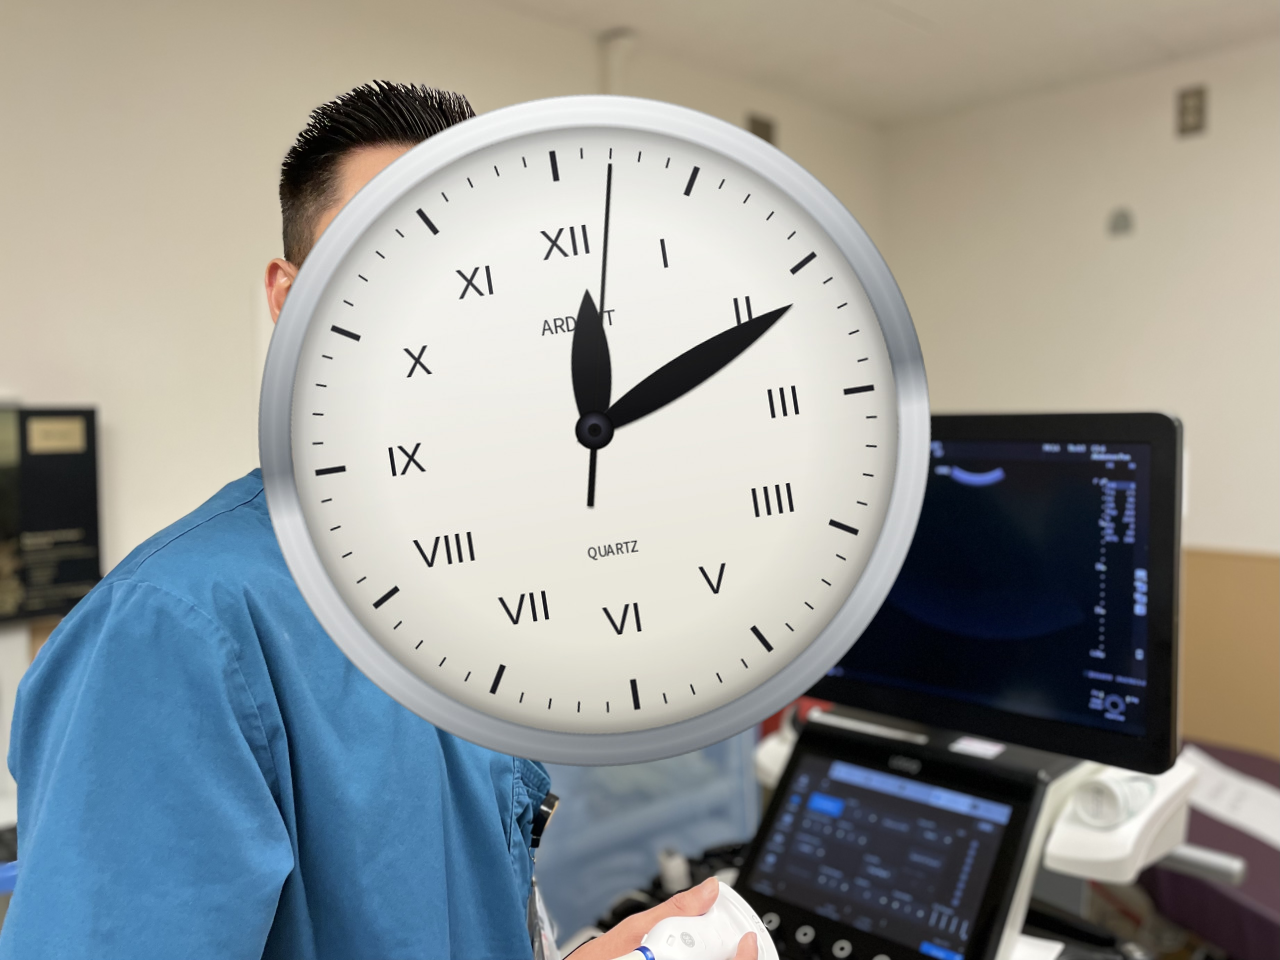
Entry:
12.11.02
